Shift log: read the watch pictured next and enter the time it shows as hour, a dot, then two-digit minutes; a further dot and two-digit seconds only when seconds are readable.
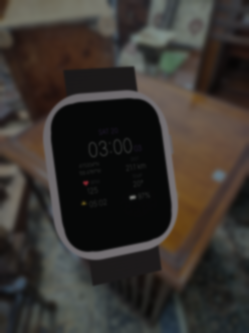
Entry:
3.00
